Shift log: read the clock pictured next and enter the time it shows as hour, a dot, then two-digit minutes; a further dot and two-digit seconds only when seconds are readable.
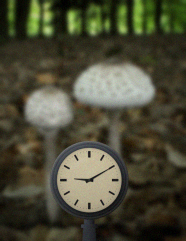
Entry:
9.10
